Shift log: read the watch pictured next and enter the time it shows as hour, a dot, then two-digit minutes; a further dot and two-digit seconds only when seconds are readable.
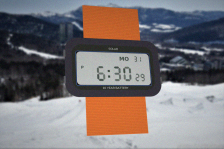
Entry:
6.30.29
